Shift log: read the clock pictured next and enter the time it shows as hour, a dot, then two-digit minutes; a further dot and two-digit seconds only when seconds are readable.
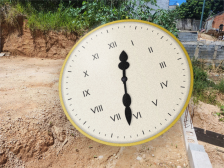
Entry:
12.32
